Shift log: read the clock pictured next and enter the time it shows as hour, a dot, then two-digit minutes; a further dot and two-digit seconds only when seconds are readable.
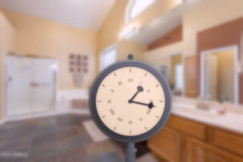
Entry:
1.17
